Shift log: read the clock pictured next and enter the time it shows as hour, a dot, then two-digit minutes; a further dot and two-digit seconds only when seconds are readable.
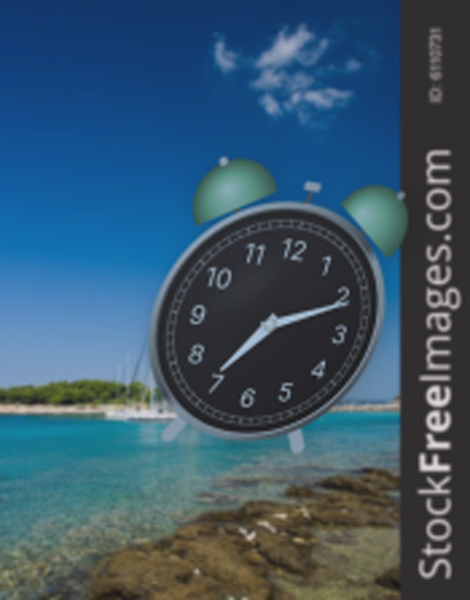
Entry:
7.11
